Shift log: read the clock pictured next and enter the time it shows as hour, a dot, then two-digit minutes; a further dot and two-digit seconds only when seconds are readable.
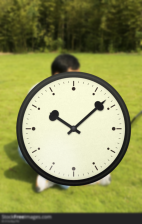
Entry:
10.08
